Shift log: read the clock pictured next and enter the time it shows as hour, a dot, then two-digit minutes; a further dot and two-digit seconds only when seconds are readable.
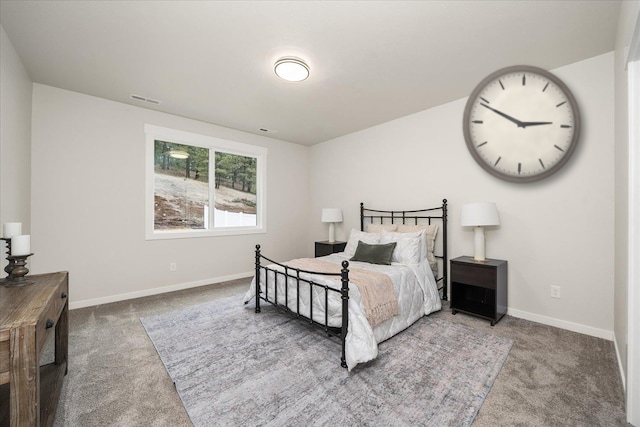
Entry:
2.49
